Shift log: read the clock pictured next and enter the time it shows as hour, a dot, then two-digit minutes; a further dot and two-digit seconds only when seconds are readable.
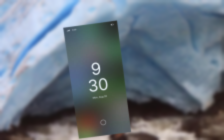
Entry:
9.30
